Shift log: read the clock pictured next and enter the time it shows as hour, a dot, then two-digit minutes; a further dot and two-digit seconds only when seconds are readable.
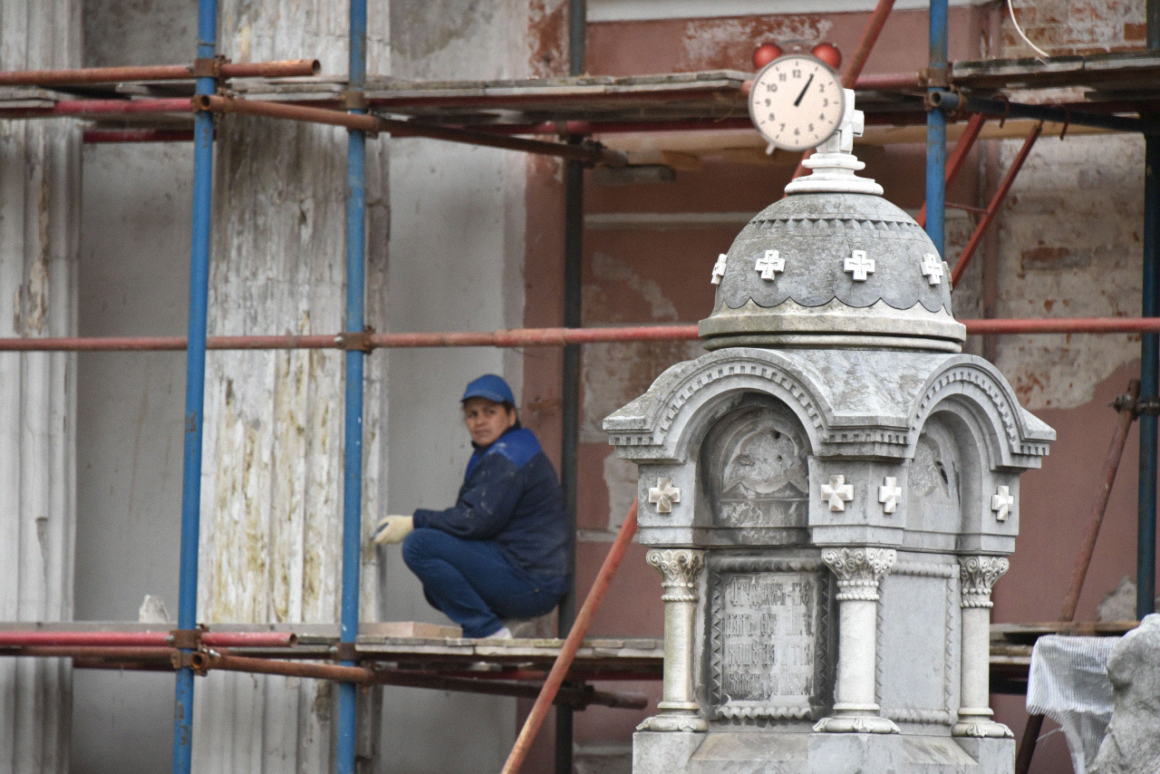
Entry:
1.05
